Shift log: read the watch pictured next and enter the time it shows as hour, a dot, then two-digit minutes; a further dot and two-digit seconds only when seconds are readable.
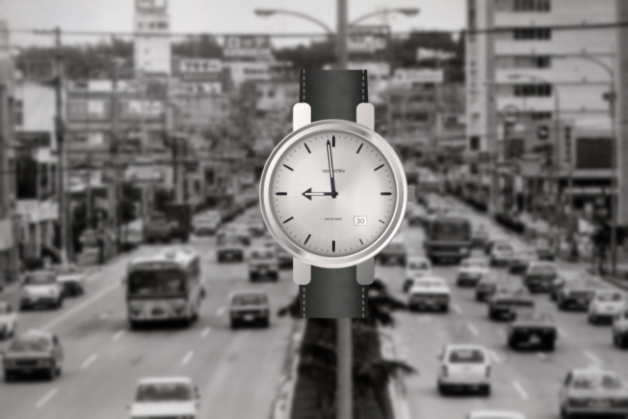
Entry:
8.59
